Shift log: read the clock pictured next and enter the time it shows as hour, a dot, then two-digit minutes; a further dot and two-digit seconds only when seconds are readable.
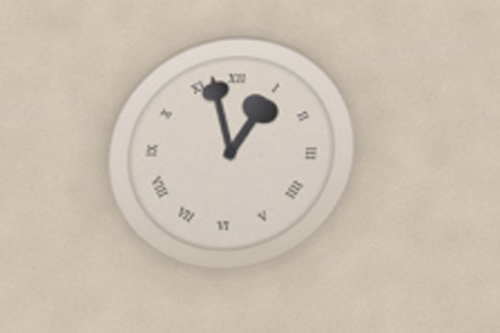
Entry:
12.57
